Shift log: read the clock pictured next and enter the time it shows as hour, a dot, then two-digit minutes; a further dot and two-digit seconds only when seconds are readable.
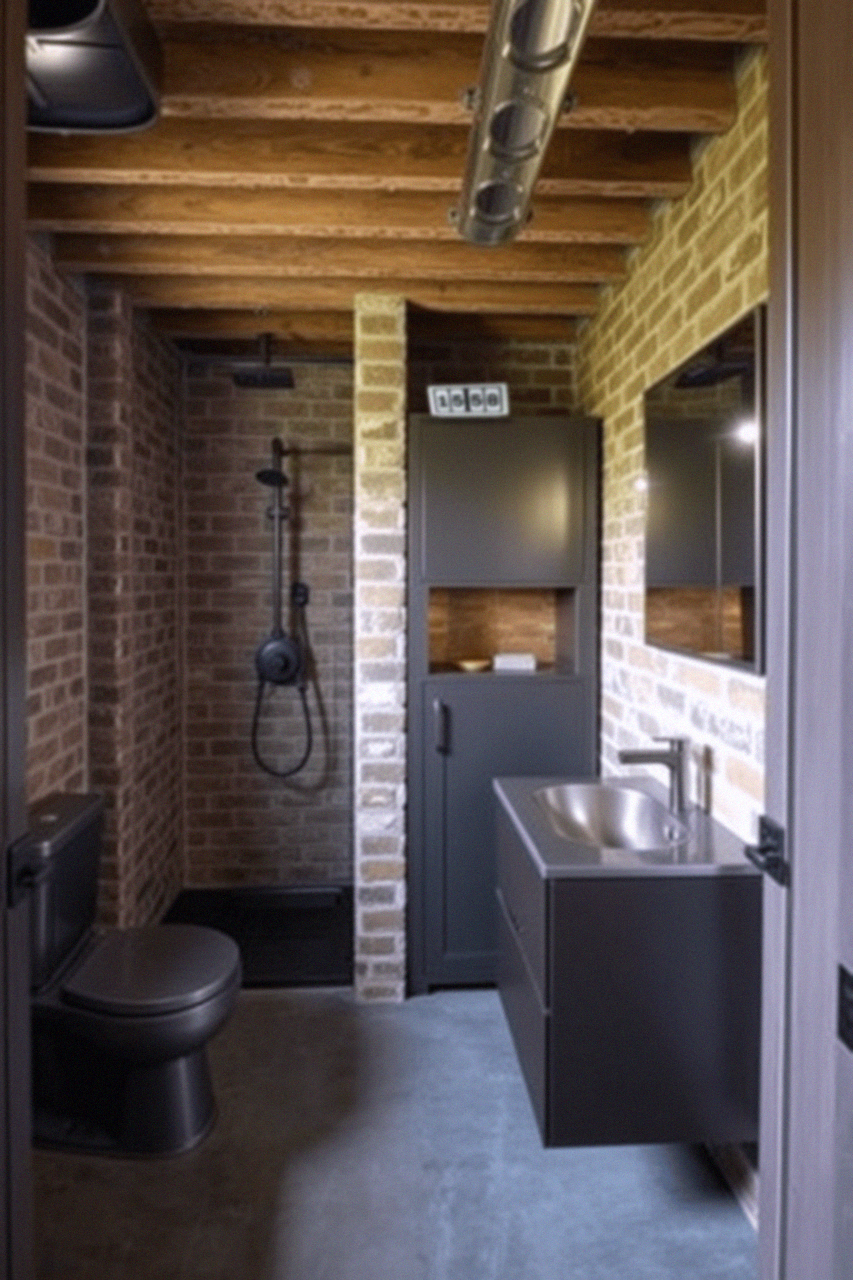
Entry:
15.58
